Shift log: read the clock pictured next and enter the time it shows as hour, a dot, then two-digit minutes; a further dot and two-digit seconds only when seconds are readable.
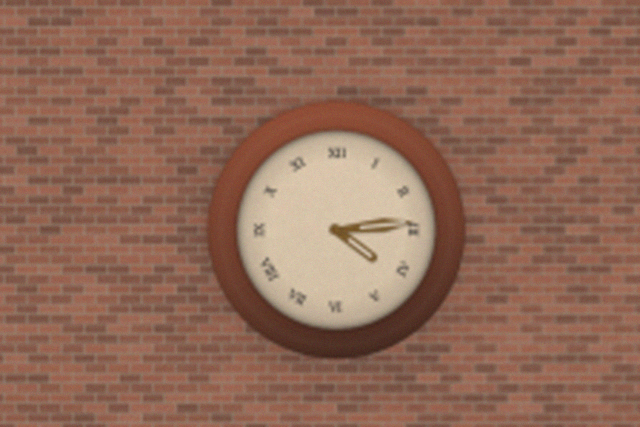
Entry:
4.14
